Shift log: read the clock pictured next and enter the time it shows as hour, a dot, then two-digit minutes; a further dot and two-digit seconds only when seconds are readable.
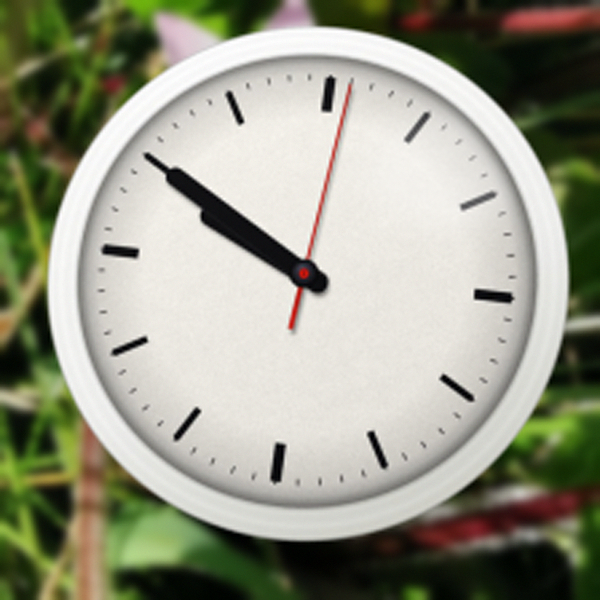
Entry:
9.50.01
